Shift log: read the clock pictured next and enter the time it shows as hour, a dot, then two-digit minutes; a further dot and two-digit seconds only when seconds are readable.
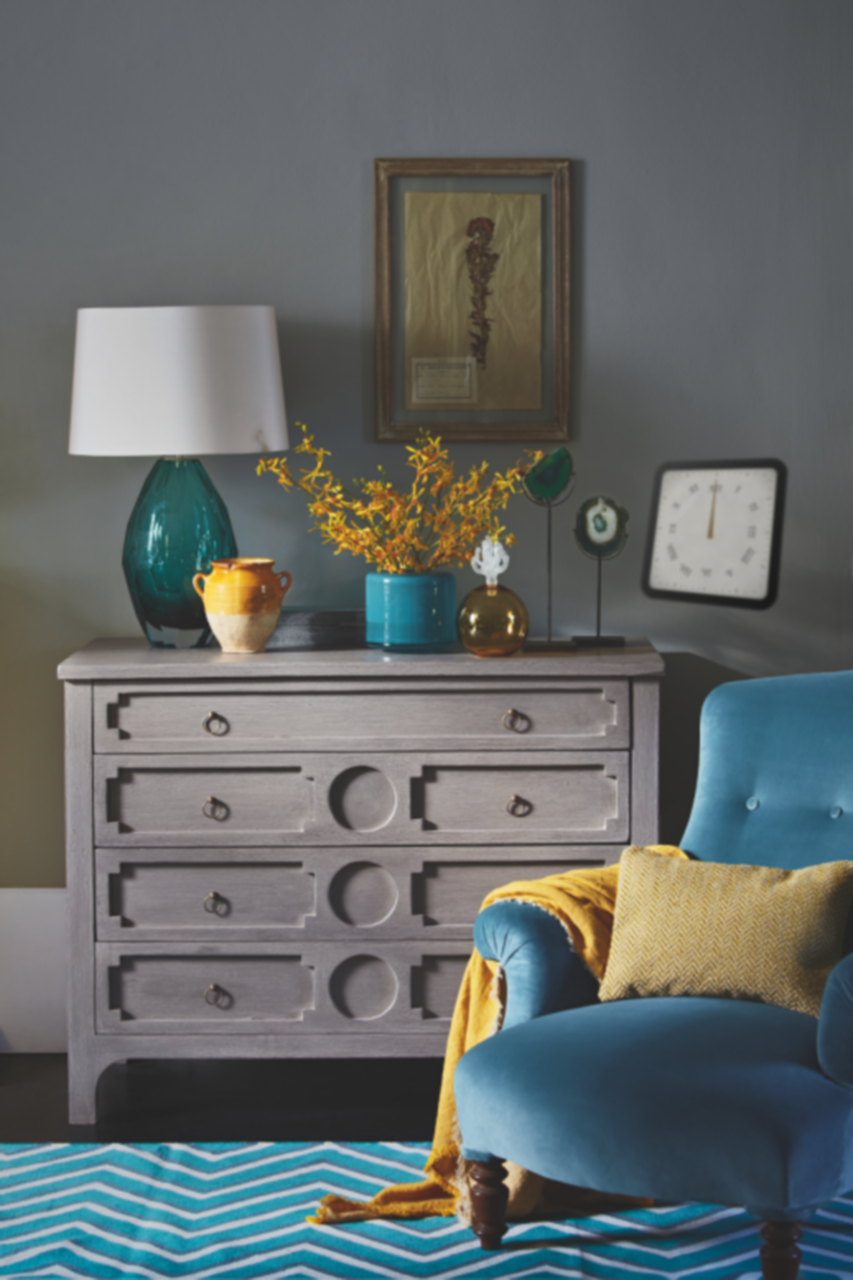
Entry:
12.00
